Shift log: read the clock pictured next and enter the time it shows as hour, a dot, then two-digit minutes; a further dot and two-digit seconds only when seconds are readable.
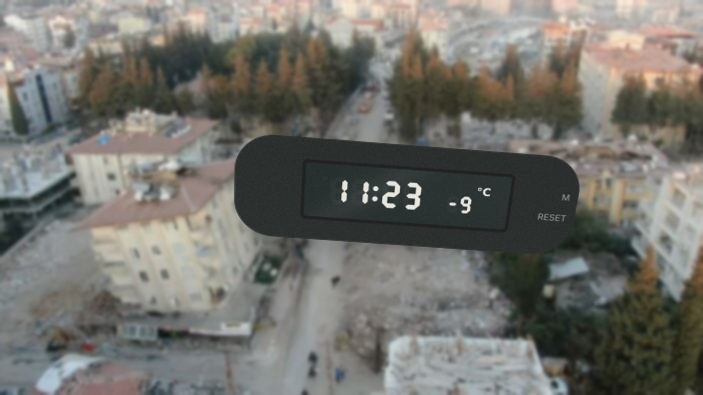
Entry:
11.23
